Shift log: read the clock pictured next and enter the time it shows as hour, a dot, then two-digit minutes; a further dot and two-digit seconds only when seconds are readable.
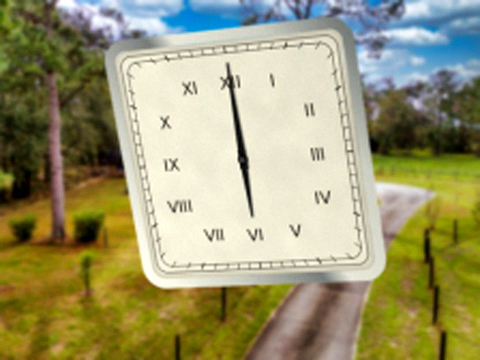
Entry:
6.00
